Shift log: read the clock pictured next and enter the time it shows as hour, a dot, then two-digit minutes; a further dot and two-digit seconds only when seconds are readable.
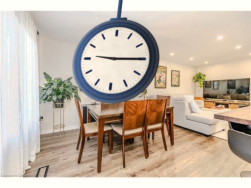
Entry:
9.15
